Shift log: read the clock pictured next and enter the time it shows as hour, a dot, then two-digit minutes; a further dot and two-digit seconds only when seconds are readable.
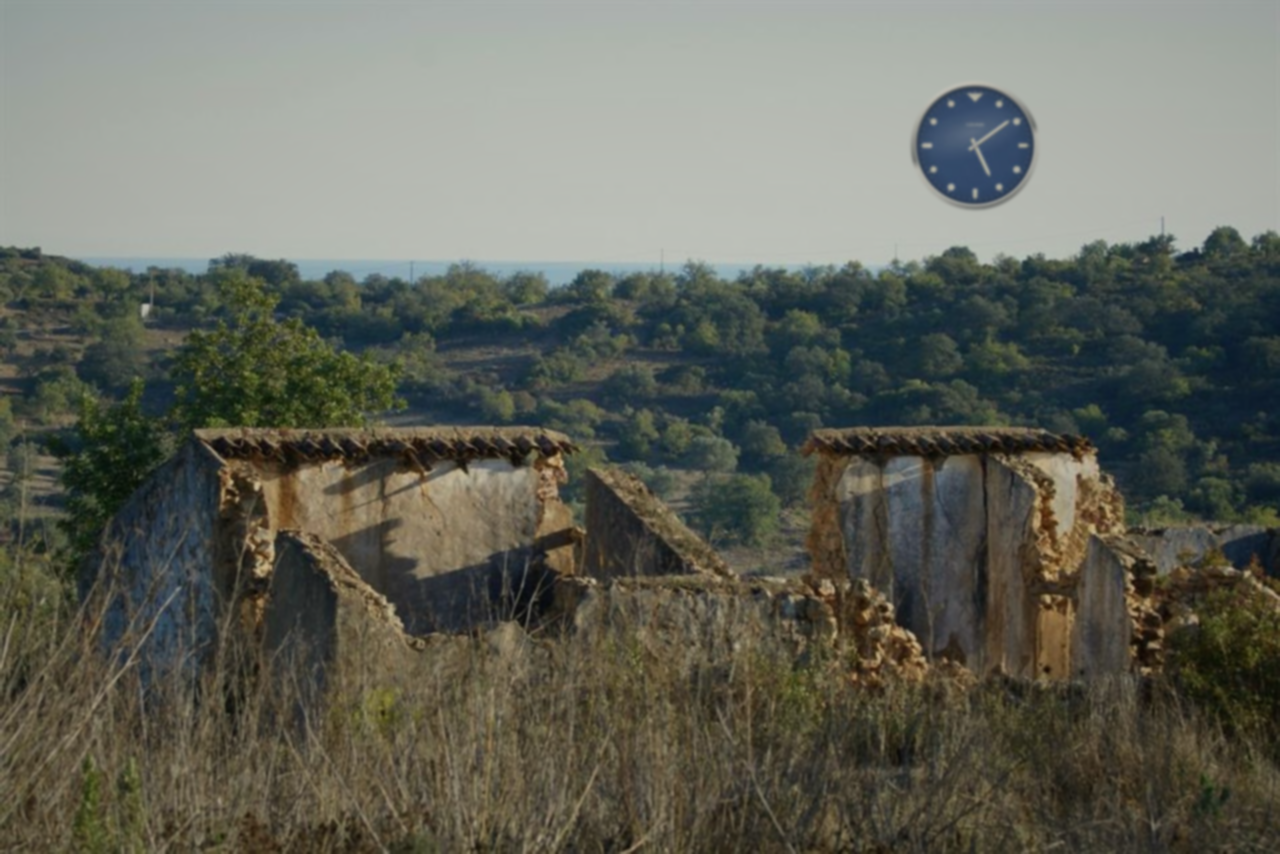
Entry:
5.09
